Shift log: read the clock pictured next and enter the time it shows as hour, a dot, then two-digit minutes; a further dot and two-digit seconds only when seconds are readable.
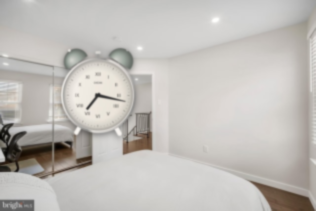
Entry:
7.17
